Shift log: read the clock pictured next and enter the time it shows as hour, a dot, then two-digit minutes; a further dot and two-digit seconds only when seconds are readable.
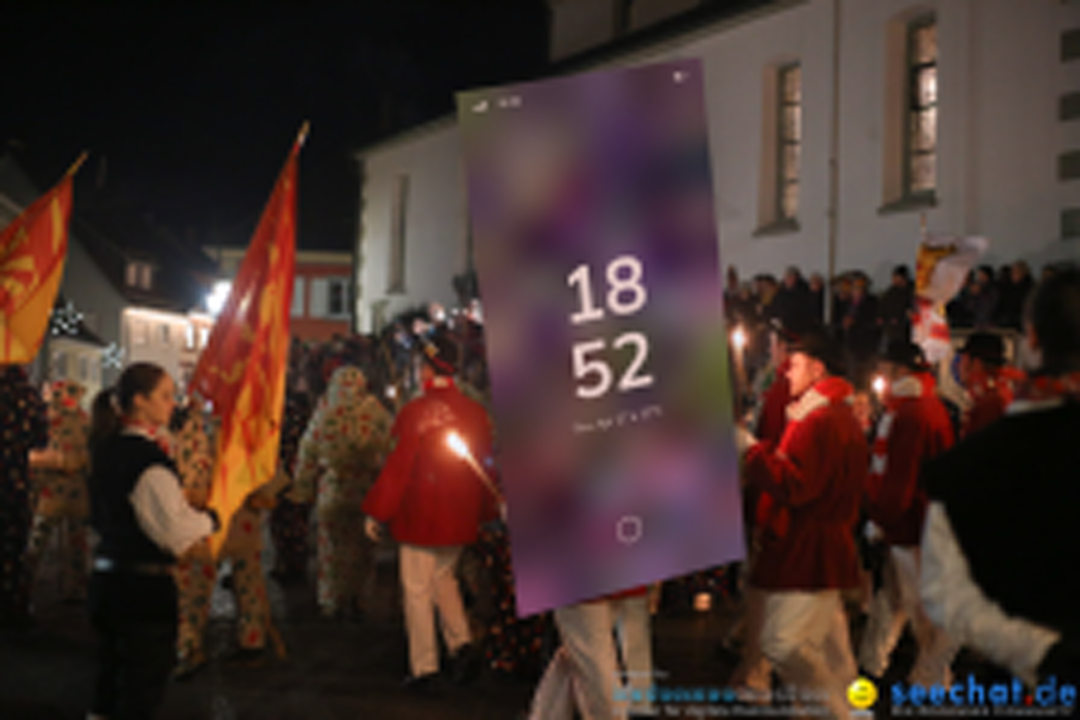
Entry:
18.52
